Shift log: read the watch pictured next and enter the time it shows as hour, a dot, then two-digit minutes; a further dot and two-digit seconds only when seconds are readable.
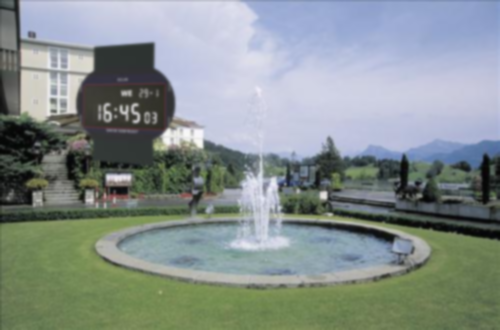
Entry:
16.45
